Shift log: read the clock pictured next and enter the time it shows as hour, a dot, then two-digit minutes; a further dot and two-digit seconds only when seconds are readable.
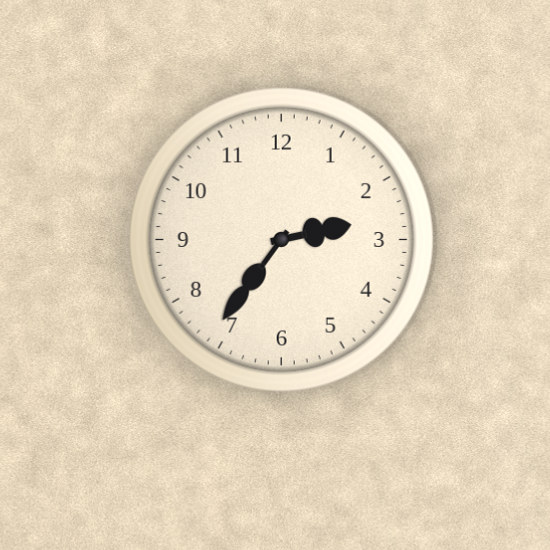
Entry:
2.36
